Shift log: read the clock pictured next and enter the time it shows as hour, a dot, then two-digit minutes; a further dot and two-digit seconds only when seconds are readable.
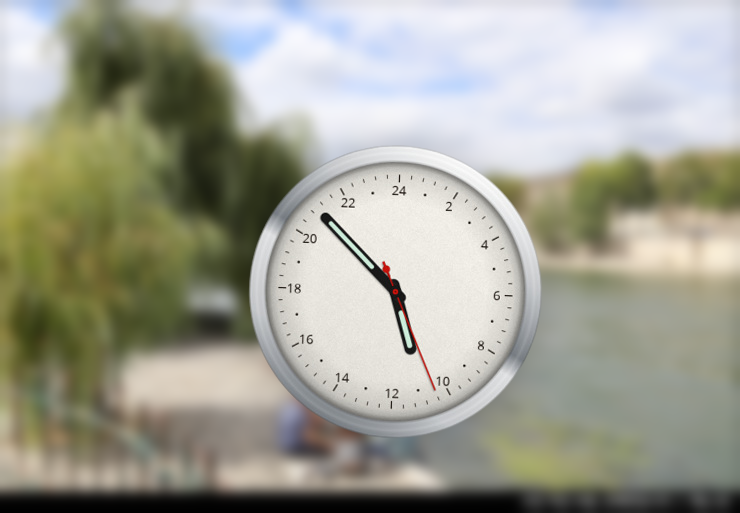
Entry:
10.52.26
